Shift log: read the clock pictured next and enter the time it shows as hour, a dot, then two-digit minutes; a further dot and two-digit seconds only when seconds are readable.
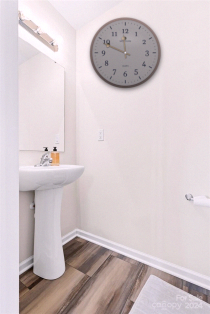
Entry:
11.49
